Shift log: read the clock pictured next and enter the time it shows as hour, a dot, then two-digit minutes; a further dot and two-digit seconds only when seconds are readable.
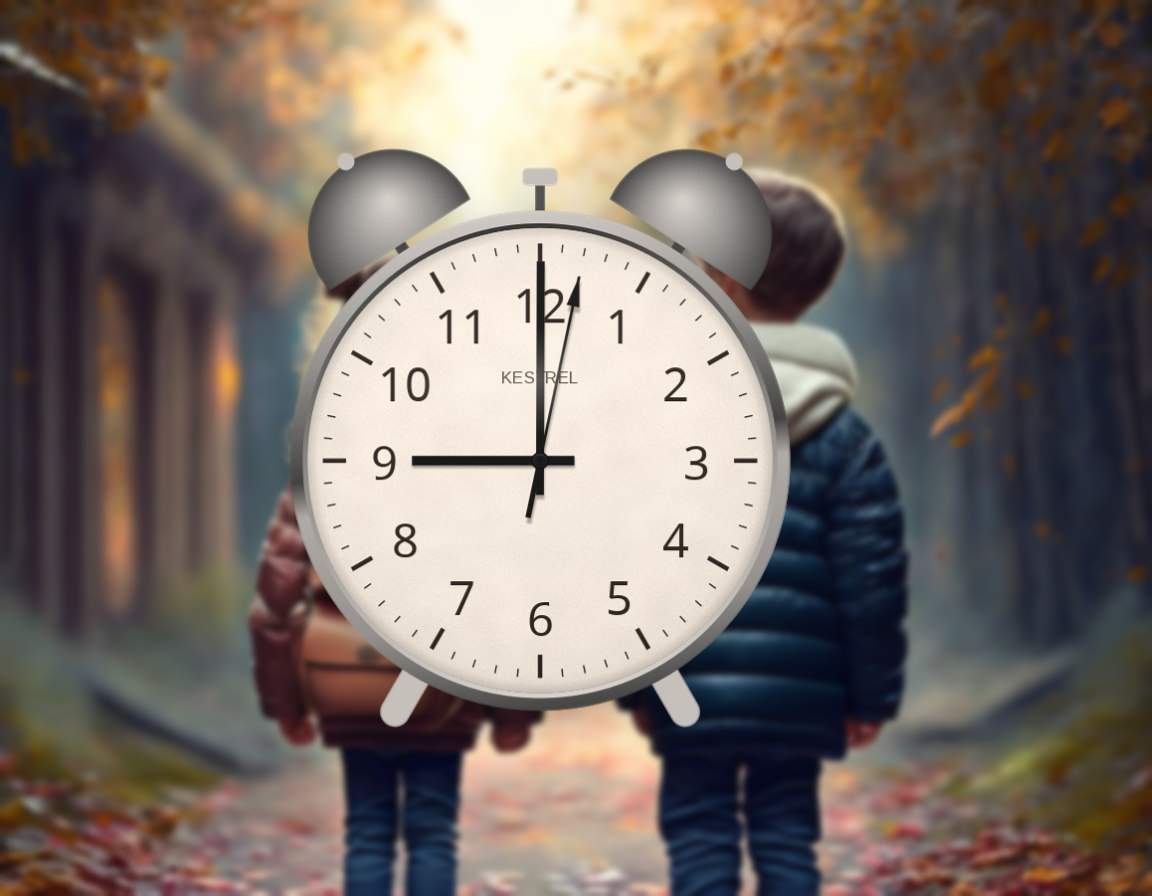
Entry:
9.00.02
